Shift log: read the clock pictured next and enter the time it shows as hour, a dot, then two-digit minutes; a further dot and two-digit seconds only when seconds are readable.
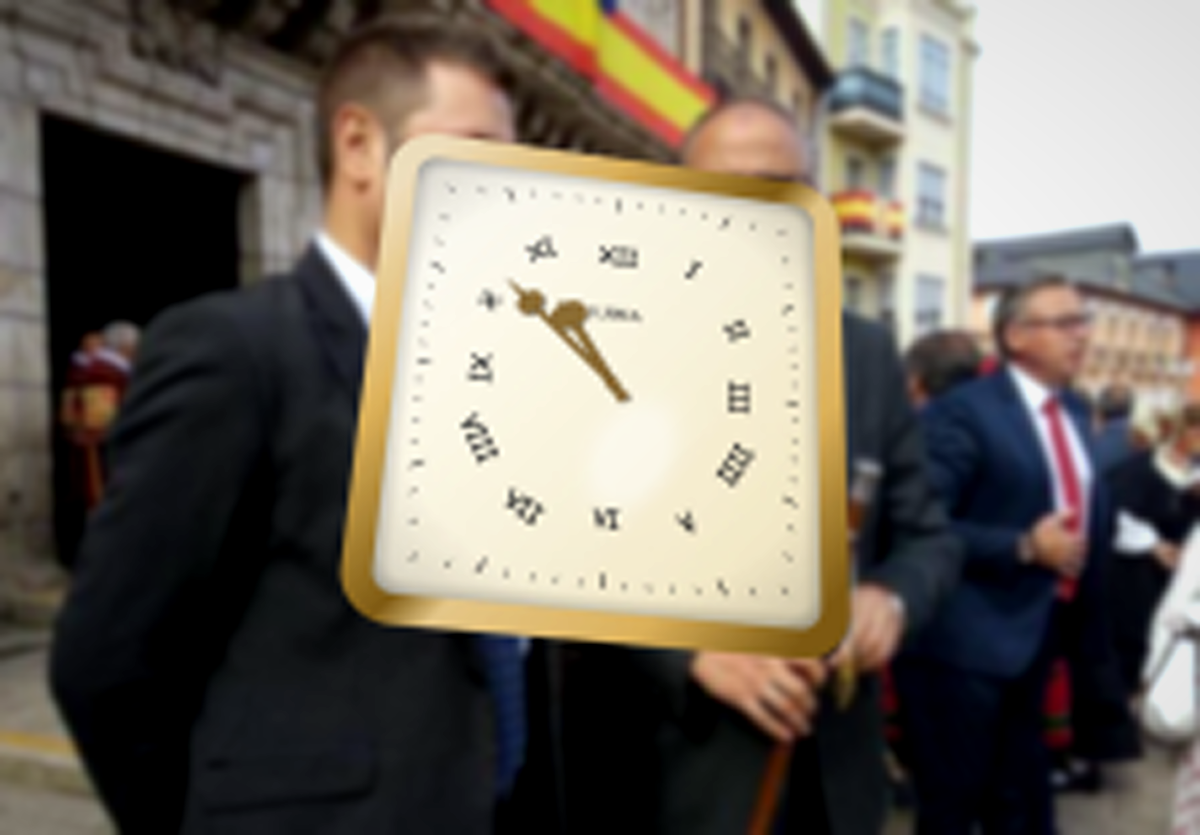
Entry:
10.52
